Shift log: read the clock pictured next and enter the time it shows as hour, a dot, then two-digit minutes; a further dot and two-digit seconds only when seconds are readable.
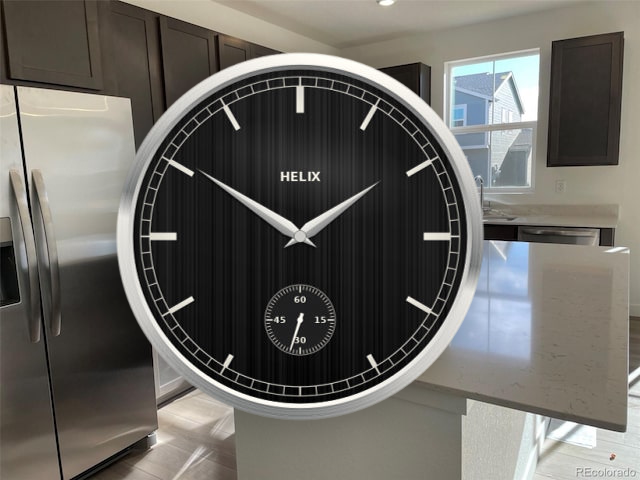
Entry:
1.50.33
